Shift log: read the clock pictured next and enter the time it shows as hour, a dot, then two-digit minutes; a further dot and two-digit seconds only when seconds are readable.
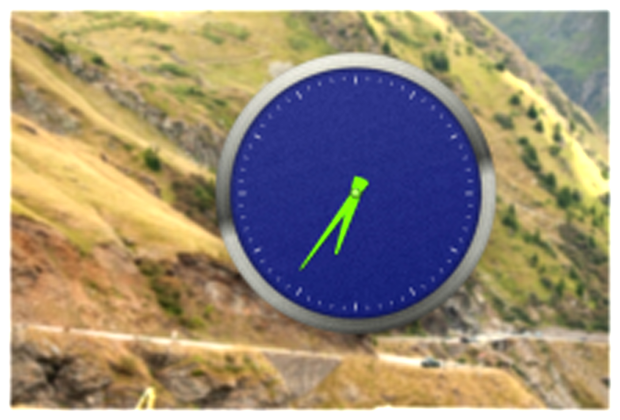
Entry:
6.36
